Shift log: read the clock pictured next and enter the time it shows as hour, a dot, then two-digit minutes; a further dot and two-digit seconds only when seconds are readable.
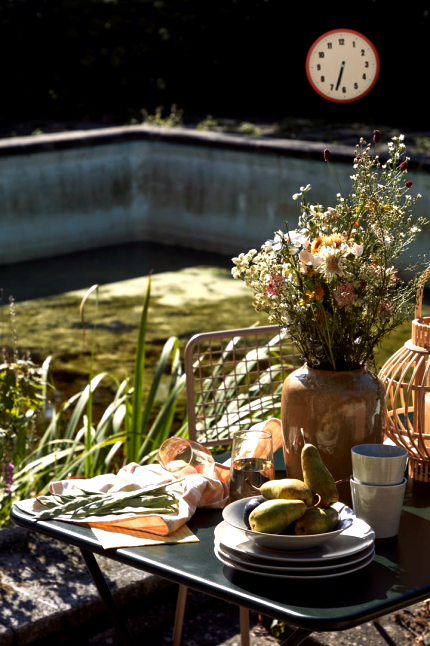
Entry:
6.33
